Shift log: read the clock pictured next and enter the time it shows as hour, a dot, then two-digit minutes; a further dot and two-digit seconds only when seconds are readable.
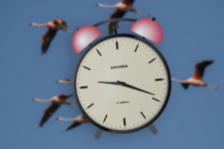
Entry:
9.19
